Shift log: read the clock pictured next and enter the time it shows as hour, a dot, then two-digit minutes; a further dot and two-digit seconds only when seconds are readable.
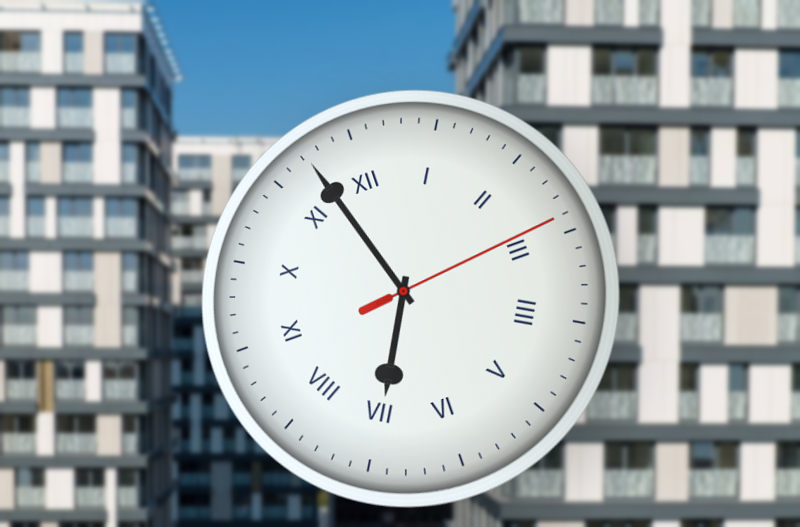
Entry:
6.57.14
